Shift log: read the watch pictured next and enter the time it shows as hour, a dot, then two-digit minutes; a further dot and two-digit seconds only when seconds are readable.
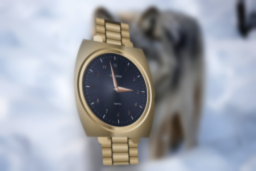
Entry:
2.58
